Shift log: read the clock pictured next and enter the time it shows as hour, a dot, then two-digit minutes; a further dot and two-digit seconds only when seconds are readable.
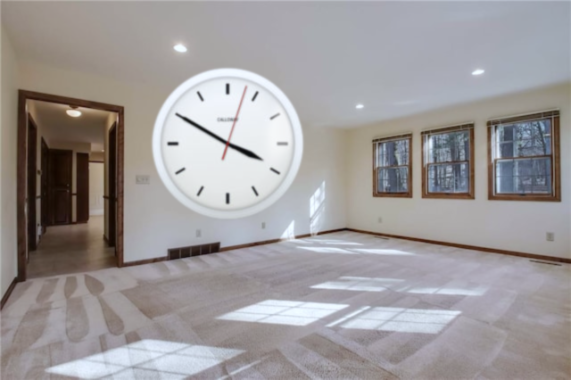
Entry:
3.50.03
